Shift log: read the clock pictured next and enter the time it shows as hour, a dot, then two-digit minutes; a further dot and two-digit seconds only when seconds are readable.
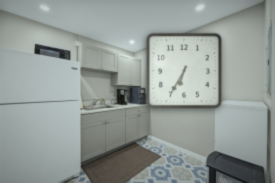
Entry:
6.35
